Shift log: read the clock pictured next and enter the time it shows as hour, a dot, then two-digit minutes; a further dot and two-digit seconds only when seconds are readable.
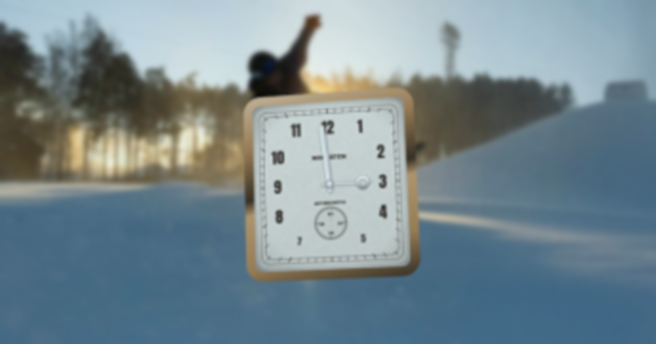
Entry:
2.59
